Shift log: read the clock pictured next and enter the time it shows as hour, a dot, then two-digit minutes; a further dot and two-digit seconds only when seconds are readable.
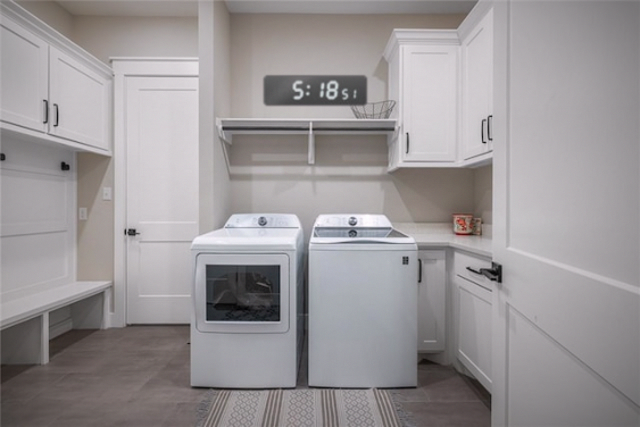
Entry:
5.18.51
